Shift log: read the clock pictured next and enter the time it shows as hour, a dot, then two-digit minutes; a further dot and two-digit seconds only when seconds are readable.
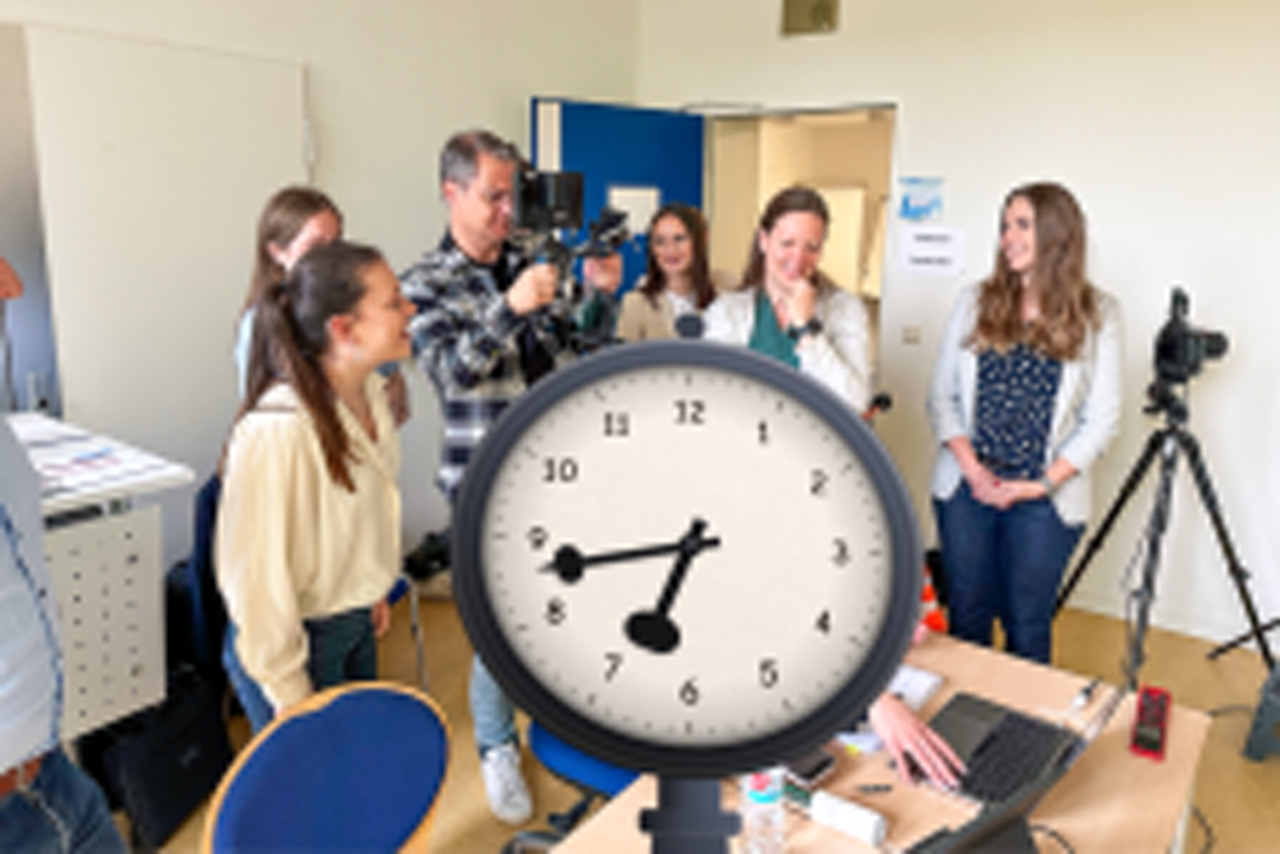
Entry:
6.43
